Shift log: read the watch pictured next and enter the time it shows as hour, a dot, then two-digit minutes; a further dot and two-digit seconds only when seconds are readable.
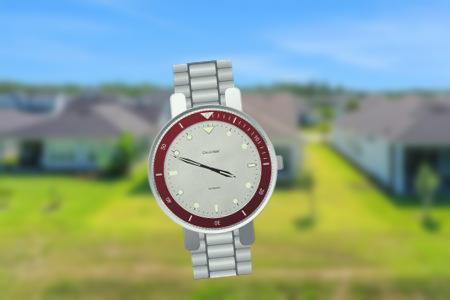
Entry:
3.49
